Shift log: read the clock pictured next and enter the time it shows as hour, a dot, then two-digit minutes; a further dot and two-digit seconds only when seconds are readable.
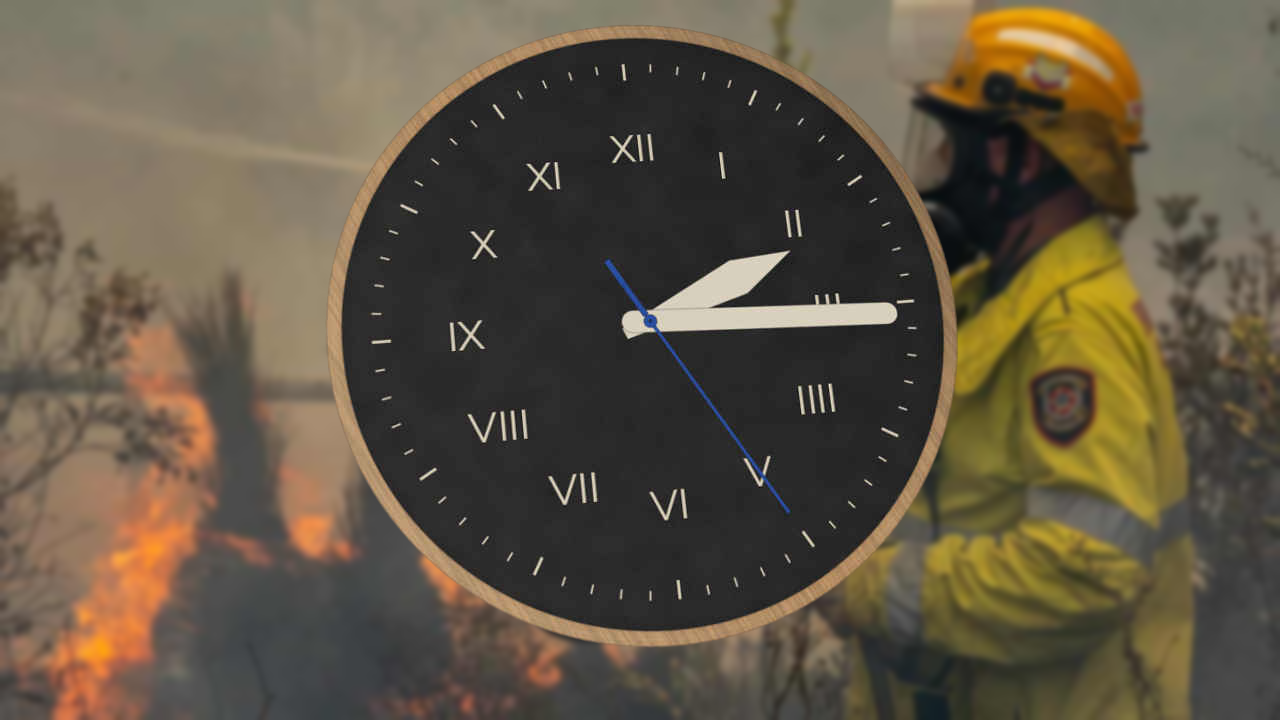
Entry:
2.15.25
